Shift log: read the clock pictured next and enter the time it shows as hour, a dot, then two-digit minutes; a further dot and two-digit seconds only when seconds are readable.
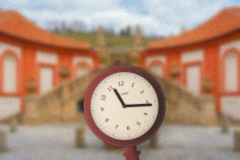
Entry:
11.16
